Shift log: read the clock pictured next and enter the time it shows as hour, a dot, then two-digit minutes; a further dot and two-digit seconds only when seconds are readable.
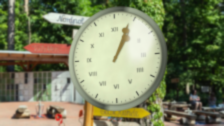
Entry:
1.04
